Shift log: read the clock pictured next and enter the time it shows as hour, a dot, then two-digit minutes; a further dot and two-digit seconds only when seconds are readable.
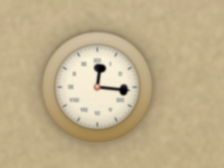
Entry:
12.16
